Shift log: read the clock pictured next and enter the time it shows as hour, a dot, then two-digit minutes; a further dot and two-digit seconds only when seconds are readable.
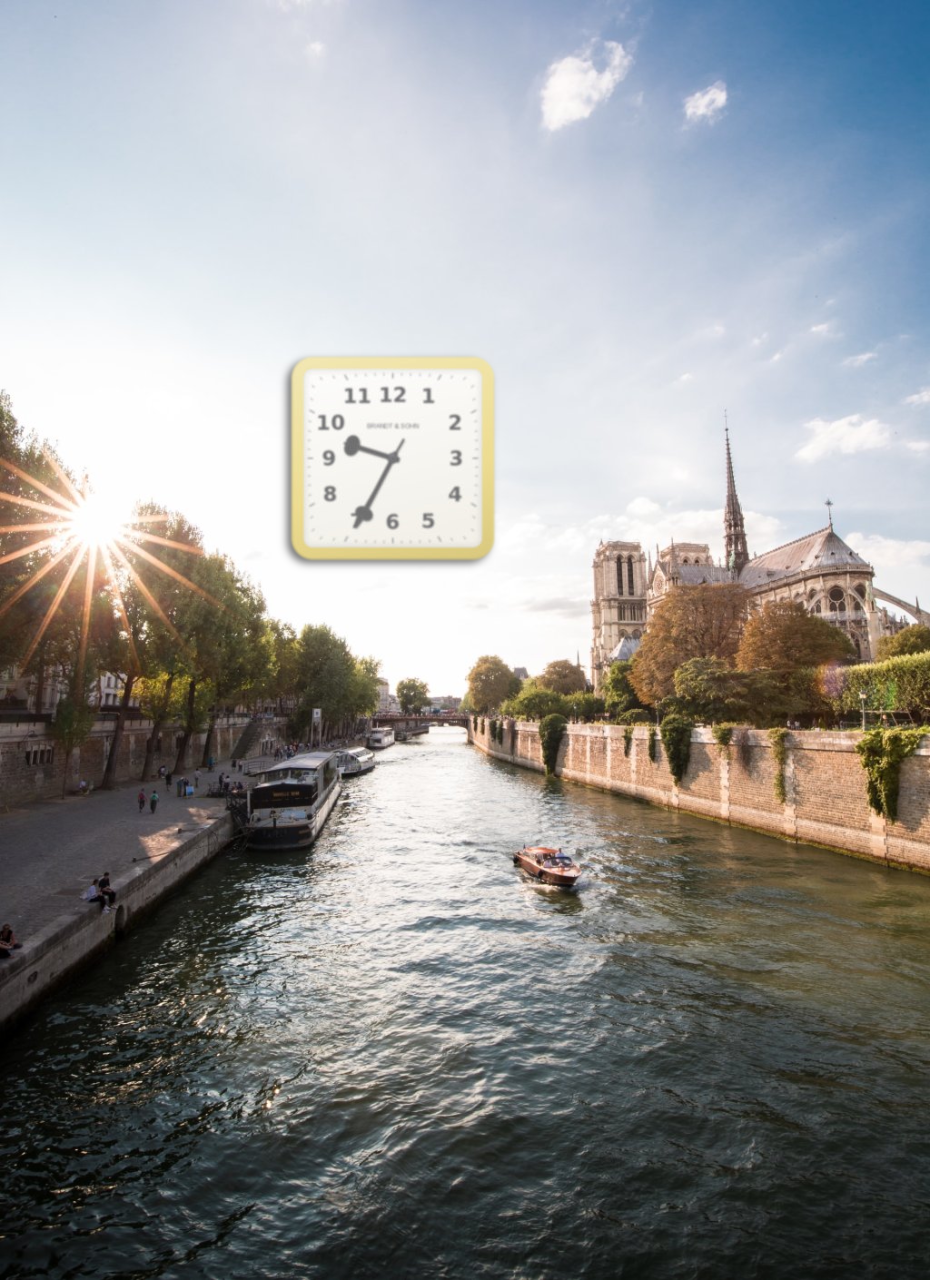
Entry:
9.34.35
